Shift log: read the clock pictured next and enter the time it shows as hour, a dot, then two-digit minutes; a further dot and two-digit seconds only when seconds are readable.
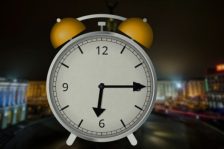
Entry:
6.15
